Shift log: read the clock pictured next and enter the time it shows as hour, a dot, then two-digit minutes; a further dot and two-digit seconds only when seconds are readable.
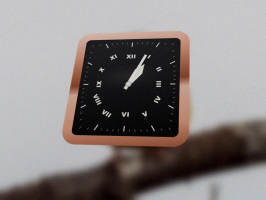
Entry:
1.04
